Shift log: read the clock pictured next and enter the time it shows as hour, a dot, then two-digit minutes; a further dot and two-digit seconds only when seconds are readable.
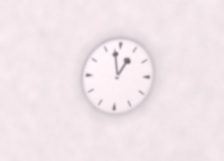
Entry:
12.58
